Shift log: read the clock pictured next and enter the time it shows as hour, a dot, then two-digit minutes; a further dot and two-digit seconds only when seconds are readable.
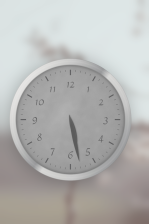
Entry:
5.28
